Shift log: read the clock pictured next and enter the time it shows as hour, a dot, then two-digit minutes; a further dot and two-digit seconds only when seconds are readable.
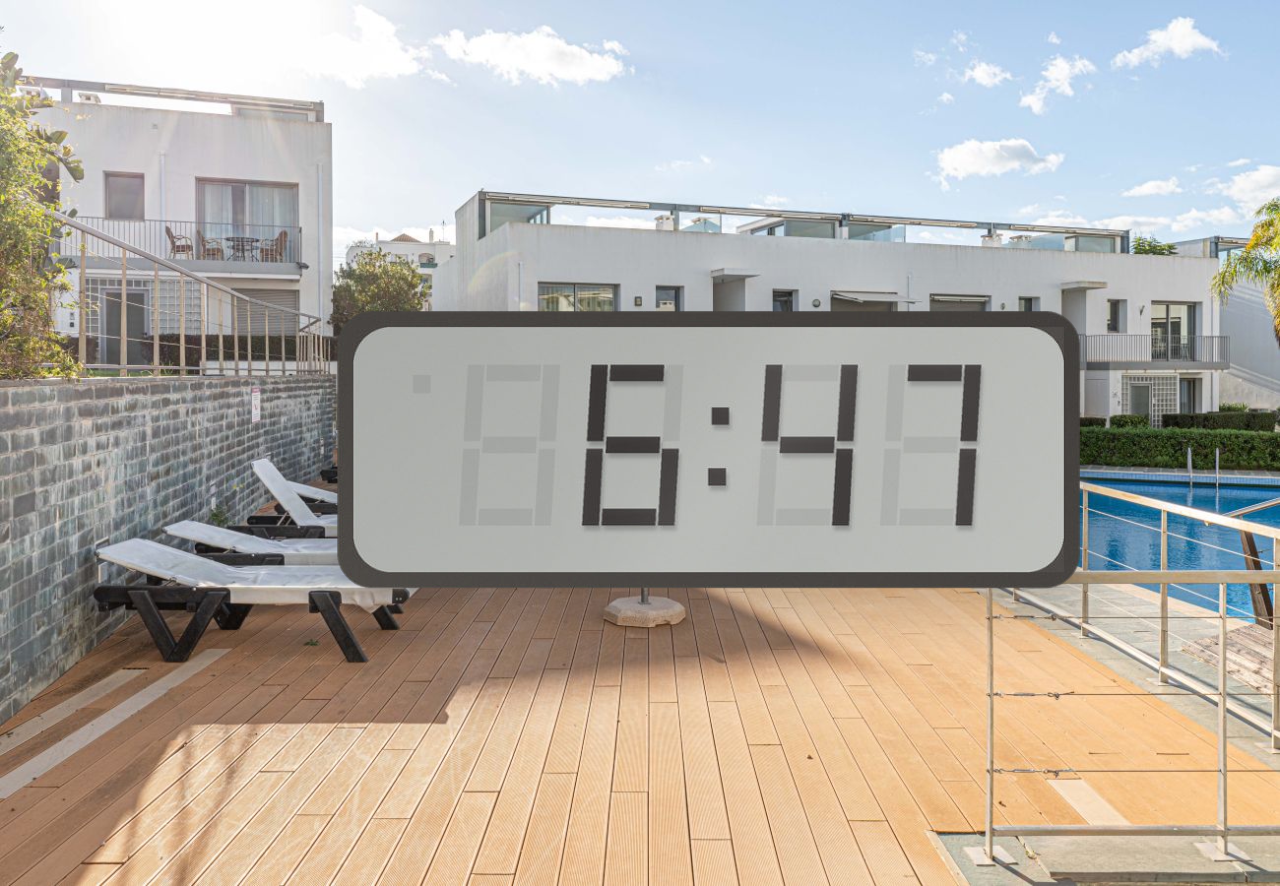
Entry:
6.47
